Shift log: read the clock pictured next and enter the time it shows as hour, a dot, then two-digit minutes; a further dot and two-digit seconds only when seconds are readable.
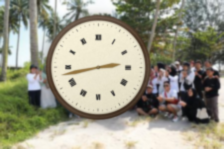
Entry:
2.43
